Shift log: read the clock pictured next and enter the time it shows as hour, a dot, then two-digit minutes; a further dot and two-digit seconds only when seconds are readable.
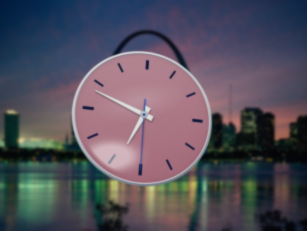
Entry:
6.48.30
